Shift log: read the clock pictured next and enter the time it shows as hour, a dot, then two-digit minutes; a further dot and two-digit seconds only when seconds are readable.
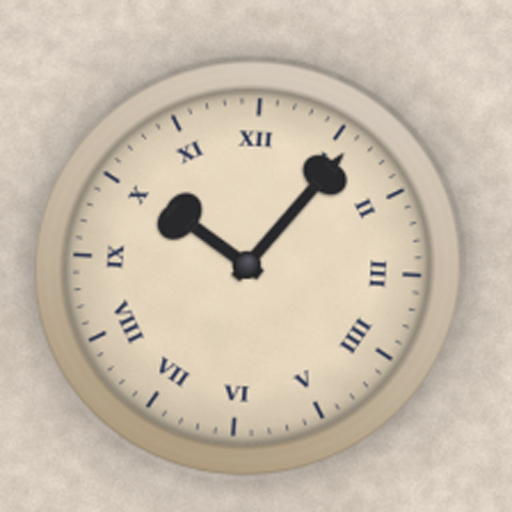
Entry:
10.06
